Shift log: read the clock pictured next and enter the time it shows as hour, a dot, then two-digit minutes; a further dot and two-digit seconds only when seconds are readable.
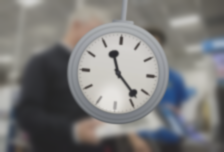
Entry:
11.23
